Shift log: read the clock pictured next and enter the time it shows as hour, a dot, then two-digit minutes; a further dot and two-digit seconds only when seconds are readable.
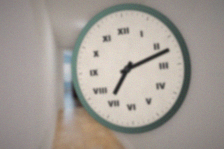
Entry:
7.12
